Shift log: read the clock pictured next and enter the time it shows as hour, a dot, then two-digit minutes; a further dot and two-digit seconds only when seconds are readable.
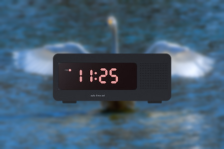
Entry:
11.25
